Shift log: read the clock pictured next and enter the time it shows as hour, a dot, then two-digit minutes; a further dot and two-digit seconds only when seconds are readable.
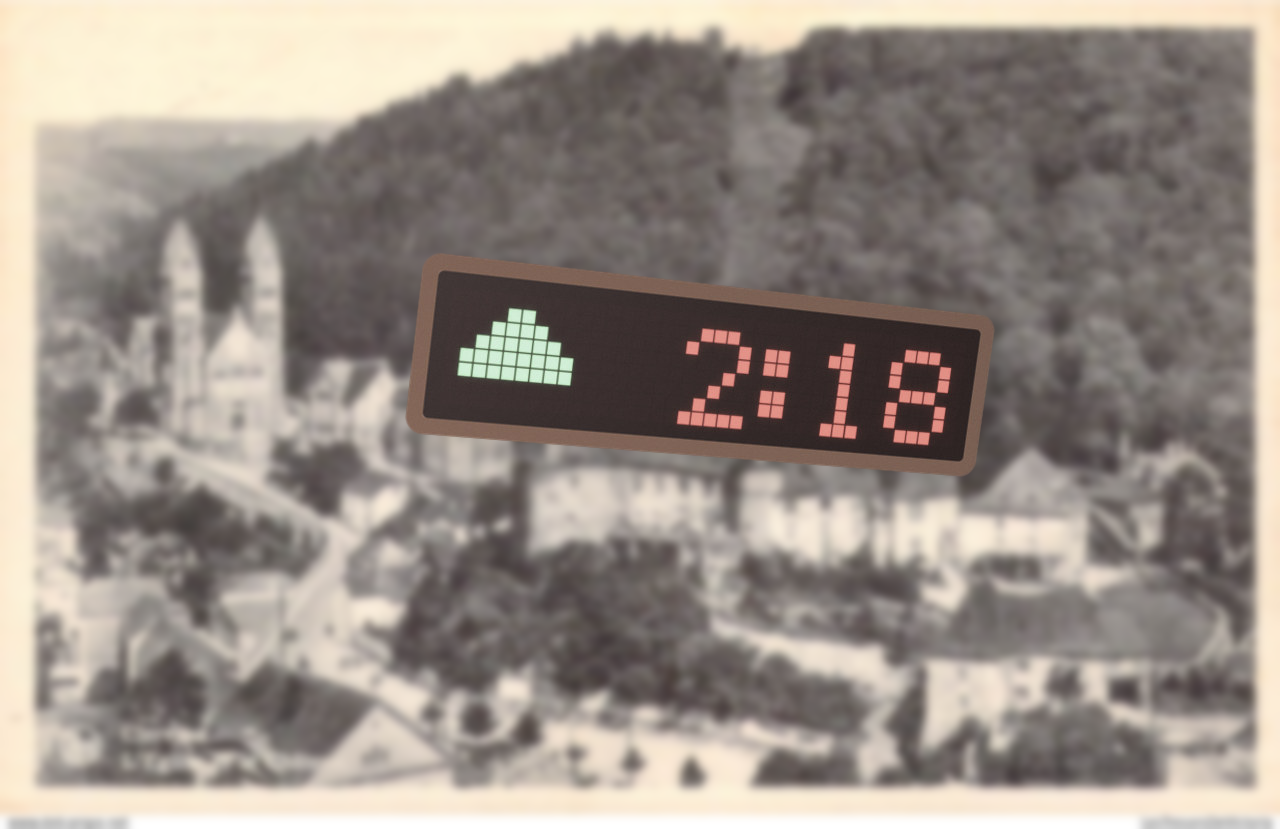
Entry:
2.18
